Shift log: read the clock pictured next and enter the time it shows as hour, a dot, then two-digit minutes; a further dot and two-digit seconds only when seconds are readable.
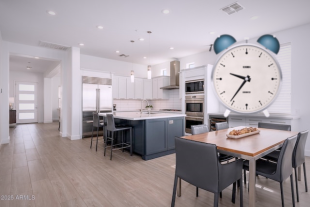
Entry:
9.36
